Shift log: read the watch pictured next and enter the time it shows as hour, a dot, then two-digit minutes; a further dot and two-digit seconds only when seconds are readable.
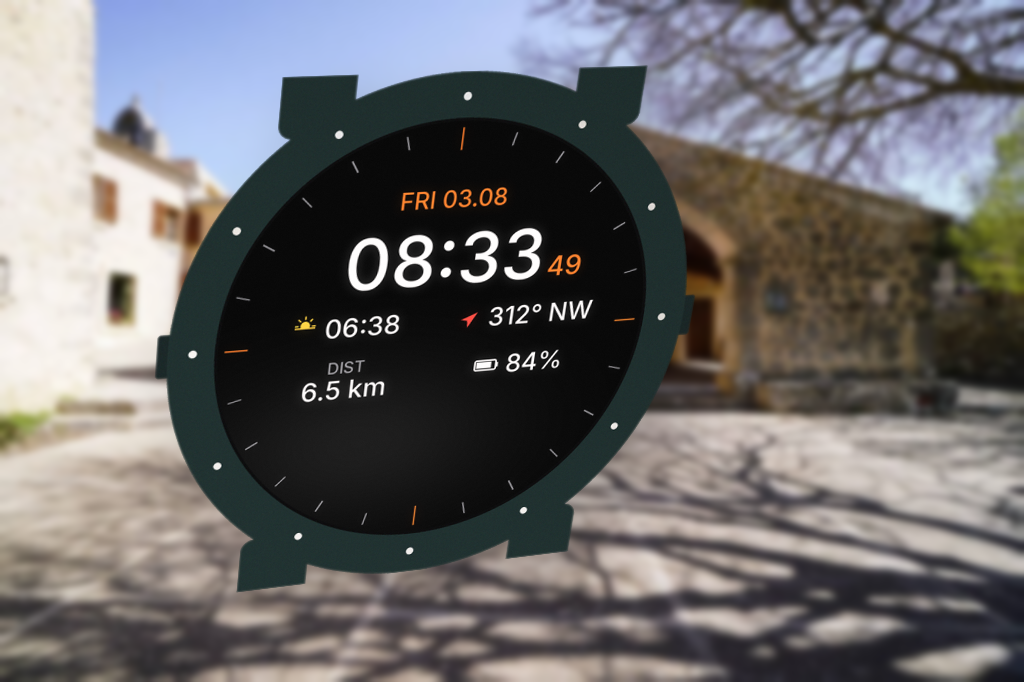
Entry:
8.33.49
